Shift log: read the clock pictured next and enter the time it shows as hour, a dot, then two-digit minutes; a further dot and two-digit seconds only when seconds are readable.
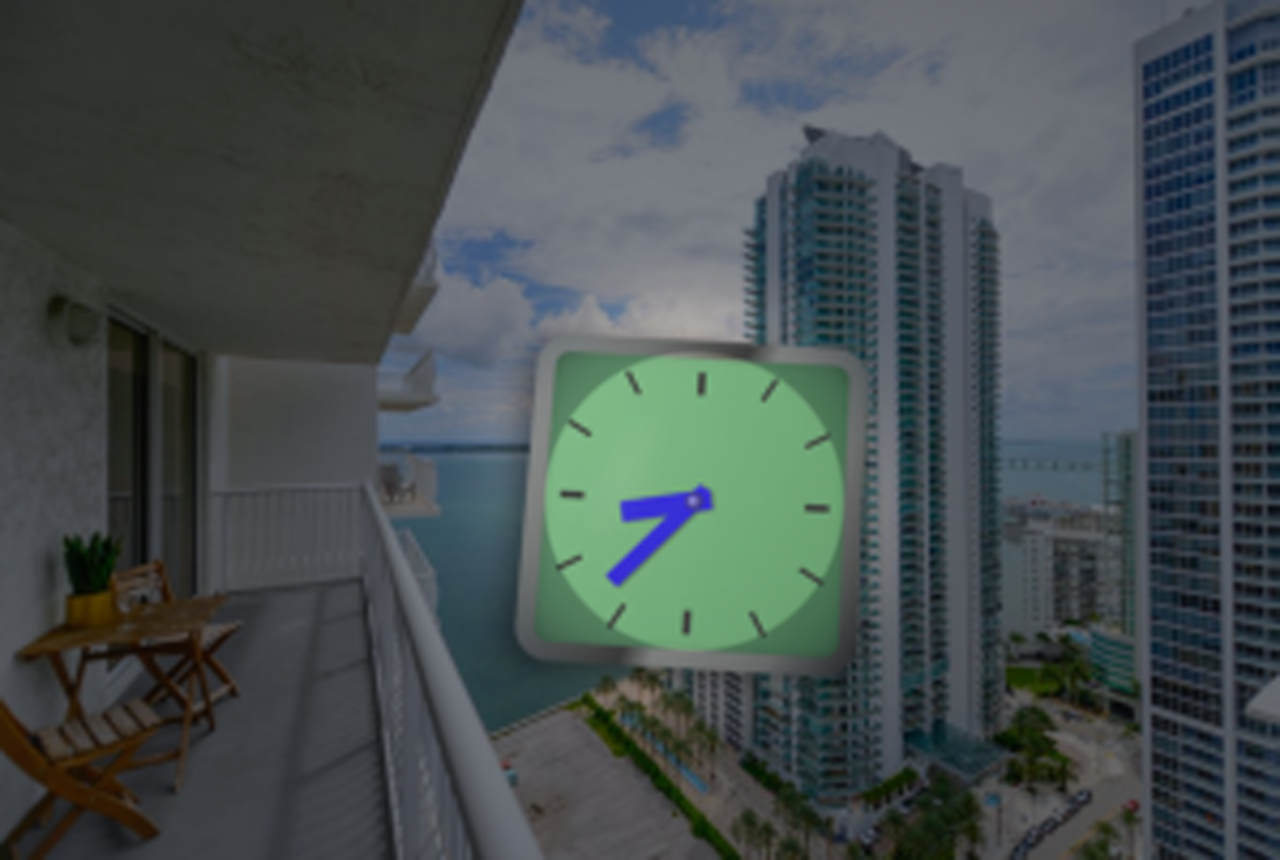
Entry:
8.37
